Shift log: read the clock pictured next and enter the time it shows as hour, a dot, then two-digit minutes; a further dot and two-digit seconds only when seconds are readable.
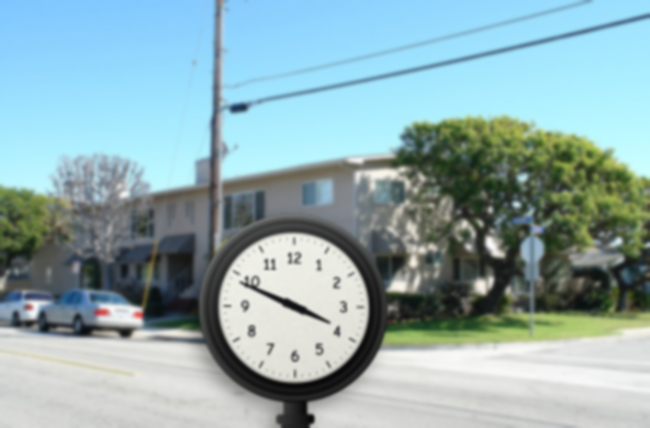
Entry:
3.49
